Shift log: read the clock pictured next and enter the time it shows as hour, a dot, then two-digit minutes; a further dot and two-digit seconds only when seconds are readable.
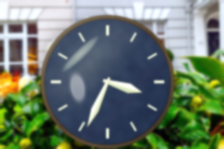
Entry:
3.34
